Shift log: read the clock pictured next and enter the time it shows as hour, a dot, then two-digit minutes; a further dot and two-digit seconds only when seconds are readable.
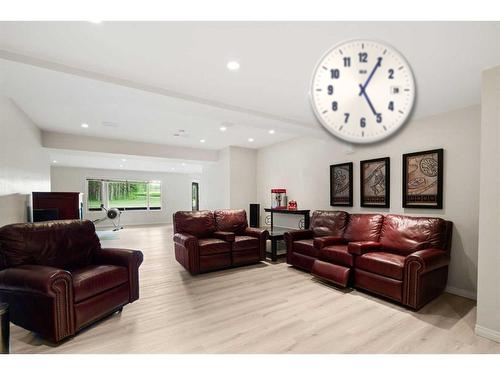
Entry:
5.05
